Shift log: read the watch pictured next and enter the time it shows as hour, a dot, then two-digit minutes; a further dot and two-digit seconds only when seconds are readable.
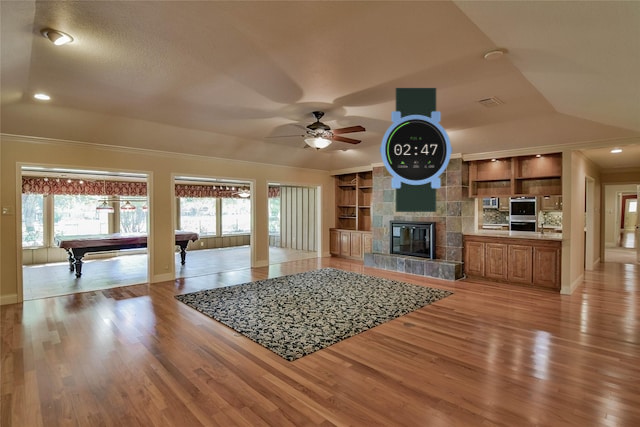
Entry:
2.47
